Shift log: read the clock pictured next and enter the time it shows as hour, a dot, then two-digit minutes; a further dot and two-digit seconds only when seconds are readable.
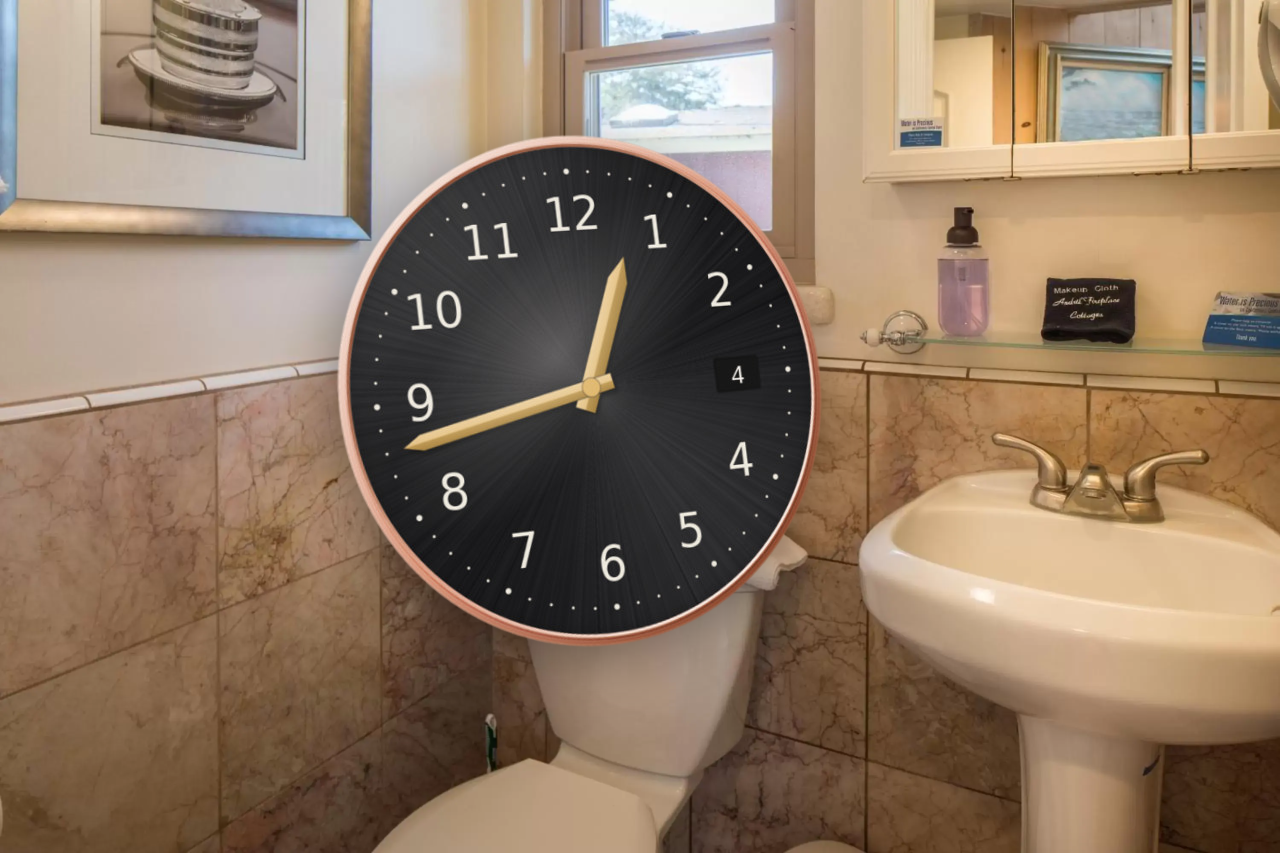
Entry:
12.43
